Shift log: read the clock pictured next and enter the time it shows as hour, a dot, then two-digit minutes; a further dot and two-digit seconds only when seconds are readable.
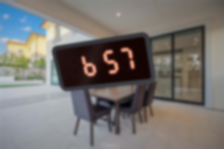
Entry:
6.57
